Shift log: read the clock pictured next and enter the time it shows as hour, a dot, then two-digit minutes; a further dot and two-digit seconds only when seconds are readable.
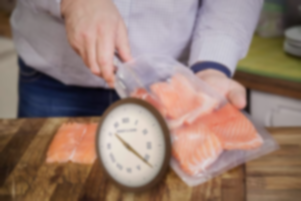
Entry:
10.21
